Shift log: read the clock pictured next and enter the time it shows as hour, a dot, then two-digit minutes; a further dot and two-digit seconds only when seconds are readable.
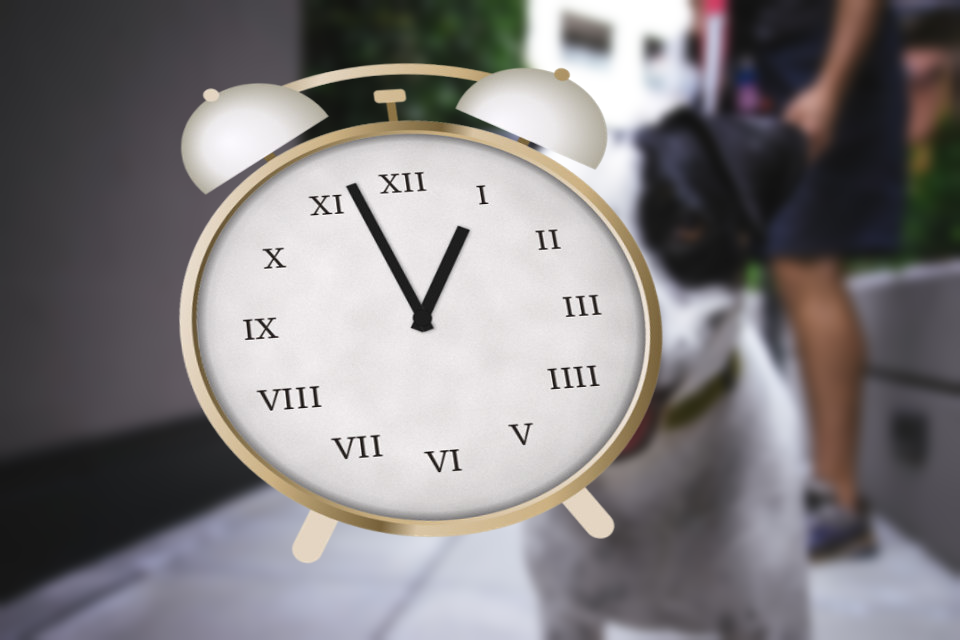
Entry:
12.57
